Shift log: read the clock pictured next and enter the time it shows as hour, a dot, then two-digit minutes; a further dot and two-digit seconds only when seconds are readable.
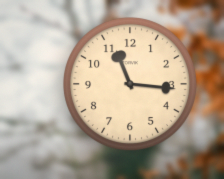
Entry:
11.16
